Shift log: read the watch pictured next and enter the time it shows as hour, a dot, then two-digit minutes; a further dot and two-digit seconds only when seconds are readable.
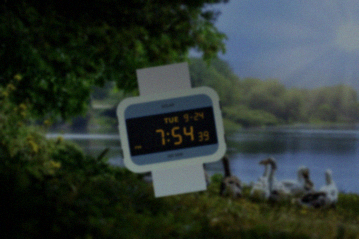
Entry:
7.54
